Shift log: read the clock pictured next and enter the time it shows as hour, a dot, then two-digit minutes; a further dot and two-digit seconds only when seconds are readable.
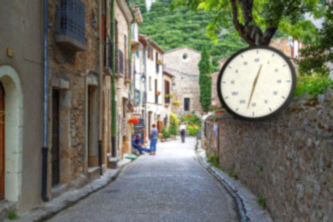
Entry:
12.32
